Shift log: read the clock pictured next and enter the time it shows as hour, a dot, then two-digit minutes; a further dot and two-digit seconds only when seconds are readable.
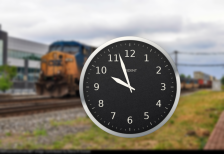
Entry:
9.57
